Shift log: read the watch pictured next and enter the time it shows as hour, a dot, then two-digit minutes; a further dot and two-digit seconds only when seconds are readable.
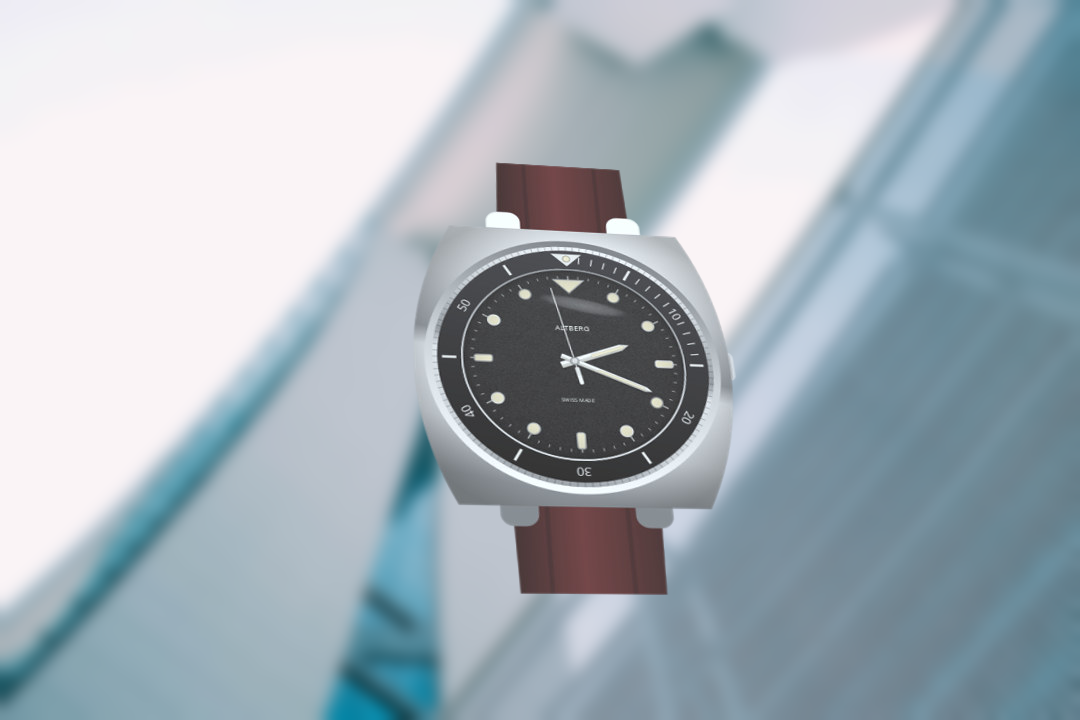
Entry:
2.18.58
